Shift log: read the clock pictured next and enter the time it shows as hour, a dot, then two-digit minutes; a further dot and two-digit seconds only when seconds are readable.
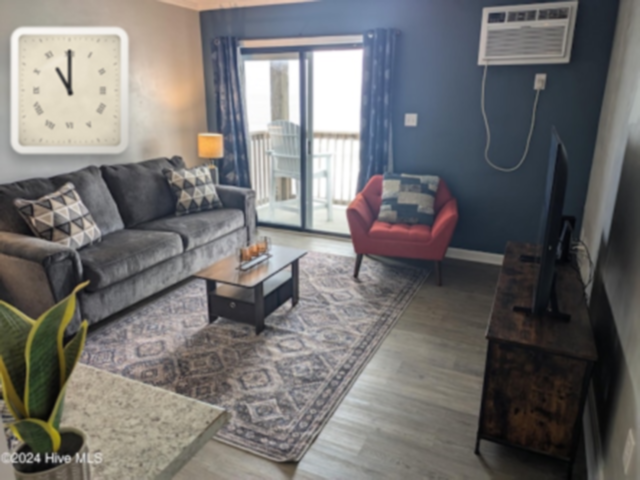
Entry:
11.00
